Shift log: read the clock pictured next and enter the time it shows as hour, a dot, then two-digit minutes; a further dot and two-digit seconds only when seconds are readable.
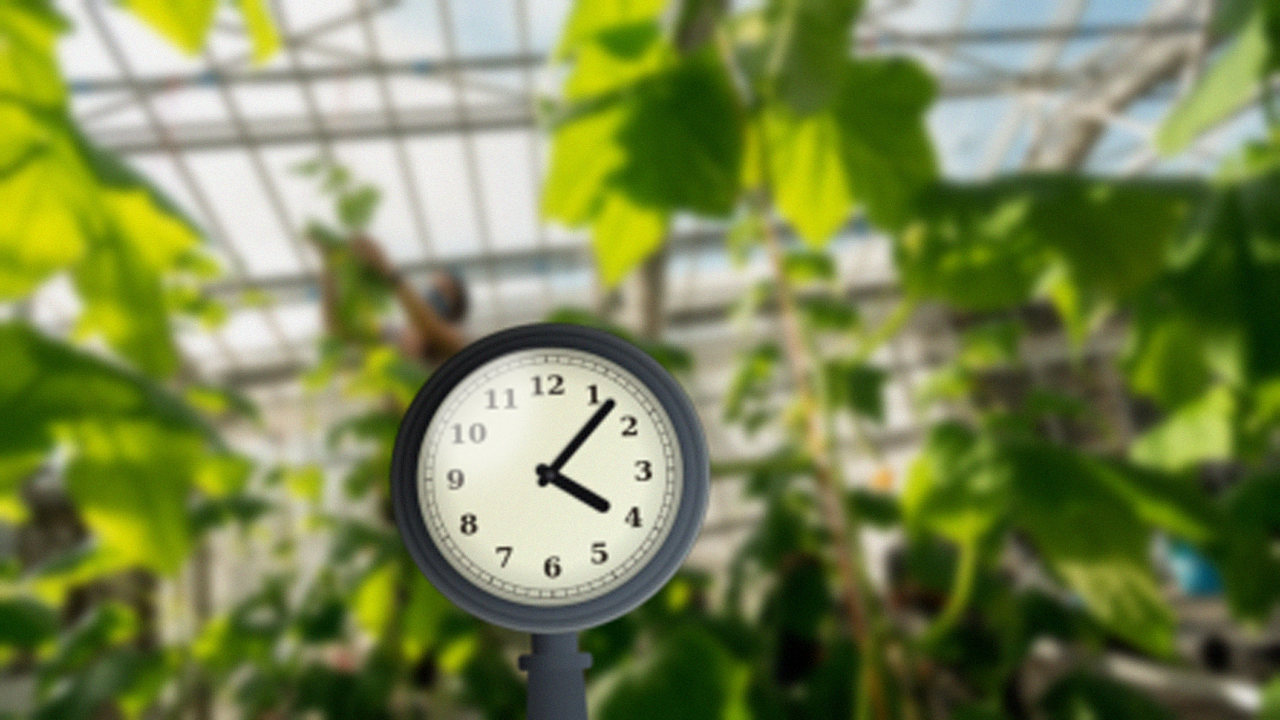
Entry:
4.07
